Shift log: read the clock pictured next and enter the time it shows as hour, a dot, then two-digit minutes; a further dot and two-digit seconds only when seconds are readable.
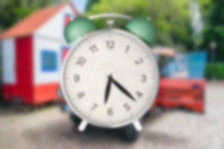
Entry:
6.22
